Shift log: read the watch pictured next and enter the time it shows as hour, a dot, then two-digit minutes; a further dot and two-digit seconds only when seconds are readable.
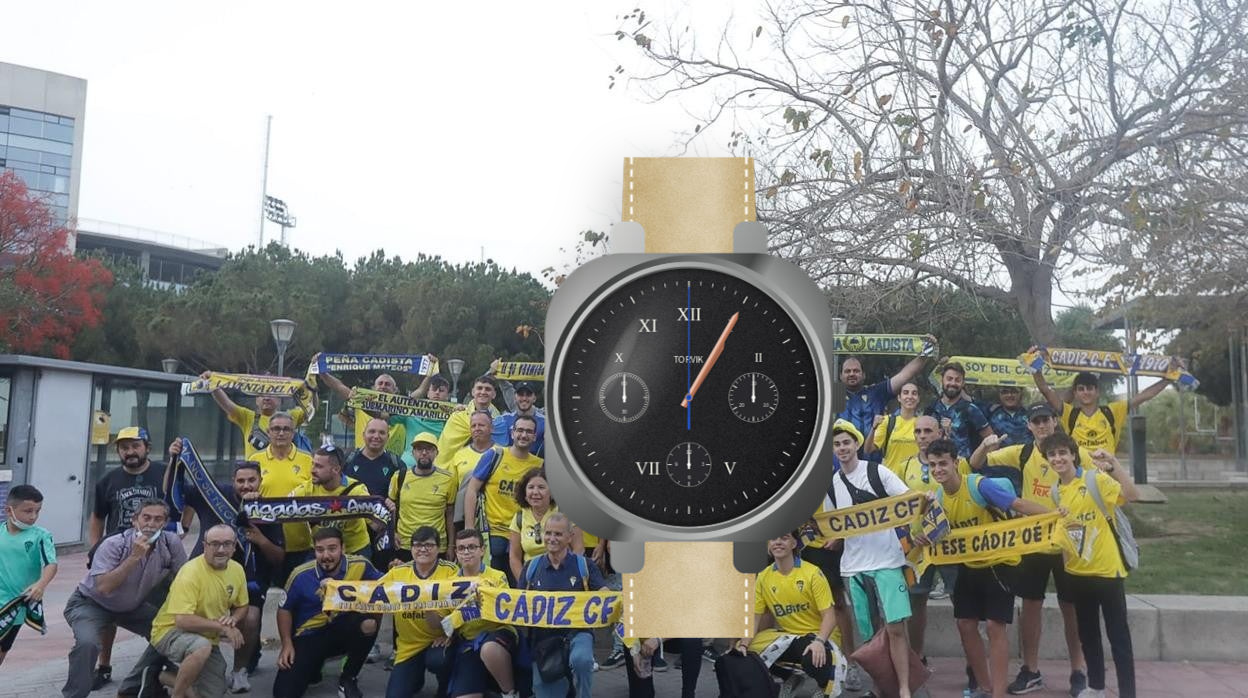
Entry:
1.05
